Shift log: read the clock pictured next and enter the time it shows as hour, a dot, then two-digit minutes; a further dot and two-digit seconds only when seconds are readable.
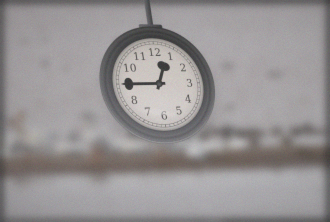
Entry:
12.45
